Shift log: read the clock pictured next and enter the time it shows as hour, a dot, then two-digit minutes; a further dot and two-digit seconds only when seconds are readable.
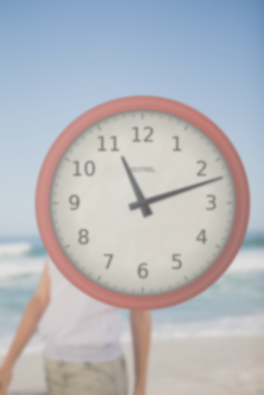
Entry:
11.12
